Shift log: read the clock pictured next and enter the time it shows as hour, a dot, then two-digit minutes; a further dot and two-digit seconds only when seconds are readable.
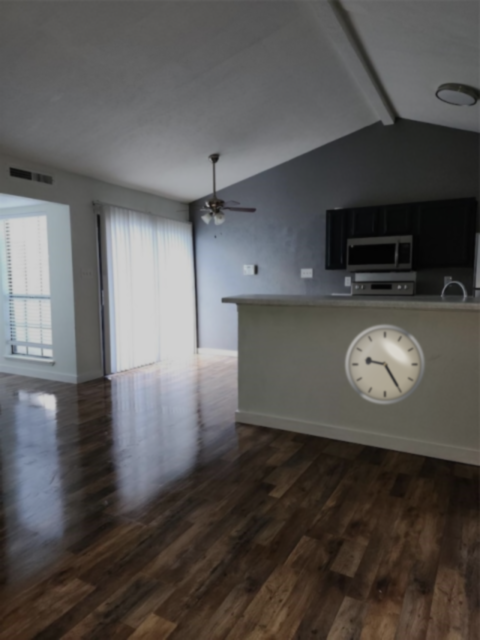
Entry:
9.25
